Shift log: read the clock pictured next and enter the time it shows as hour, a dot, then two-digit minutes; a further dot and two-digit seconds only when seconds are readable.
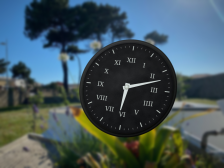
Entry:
6.12
